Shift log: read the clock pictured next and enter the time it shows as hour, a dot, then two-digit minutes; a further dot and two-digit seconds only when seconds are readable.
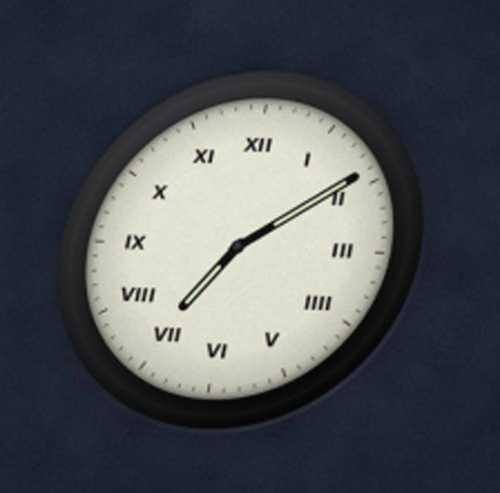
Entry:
7.09
